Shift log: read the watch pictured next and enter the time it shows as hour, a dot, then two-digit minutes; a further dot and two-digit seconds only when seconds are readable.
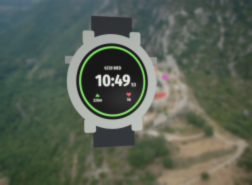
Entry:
10.49
